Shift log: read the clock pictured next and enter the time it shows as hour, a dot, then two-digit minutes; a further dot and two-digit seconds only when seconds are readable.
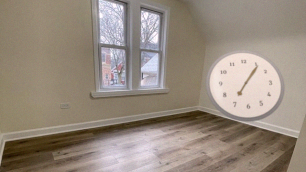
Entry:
7.06
